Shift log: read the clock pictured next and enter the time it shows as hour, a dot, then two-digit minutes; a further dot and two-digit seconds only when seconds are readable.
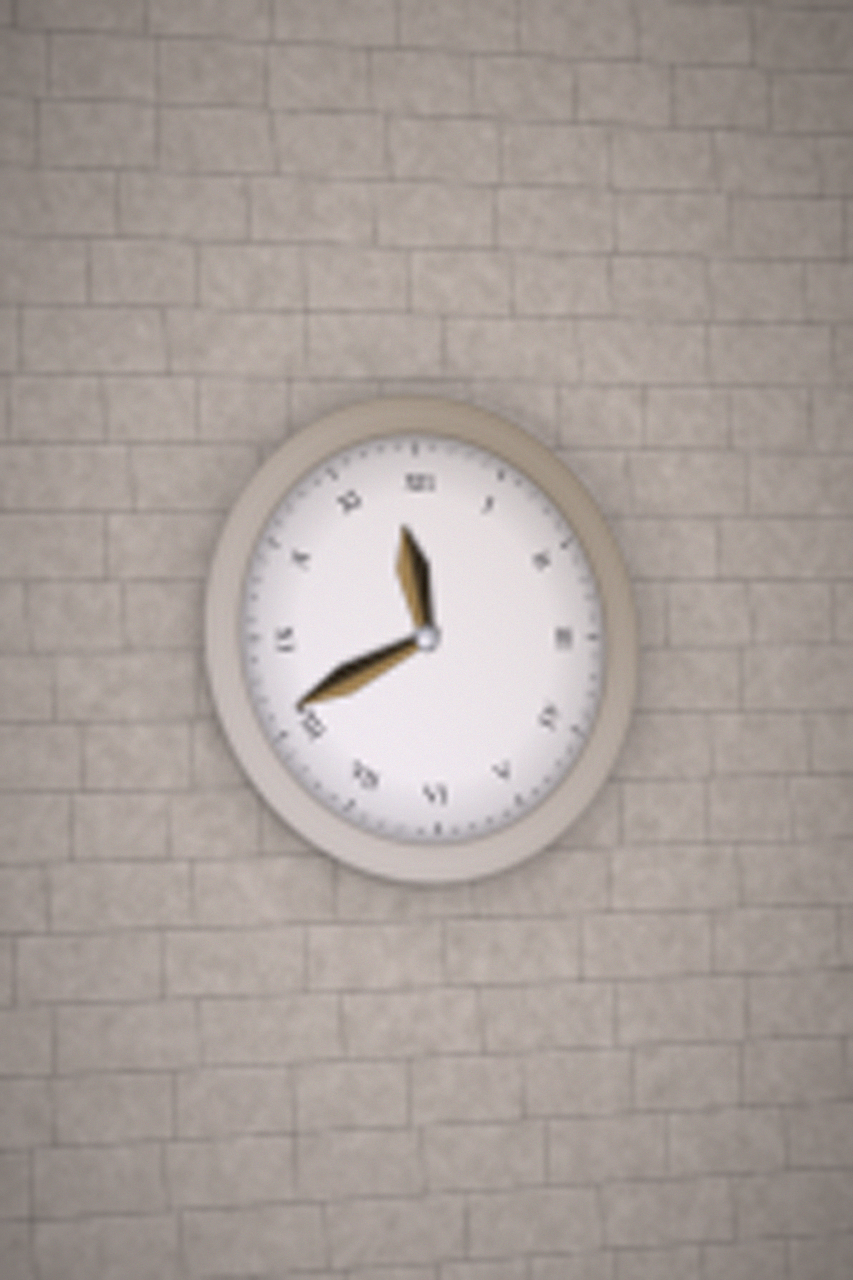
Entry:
11.41
